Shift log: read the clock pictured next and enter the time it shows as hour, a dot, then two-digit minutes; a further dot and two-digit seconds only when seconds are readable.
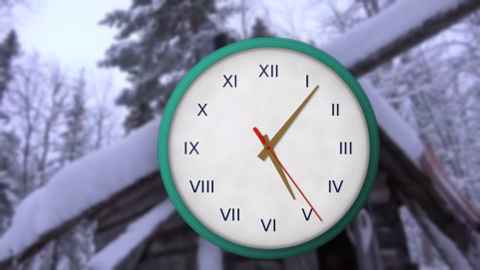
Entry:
5.06.24
